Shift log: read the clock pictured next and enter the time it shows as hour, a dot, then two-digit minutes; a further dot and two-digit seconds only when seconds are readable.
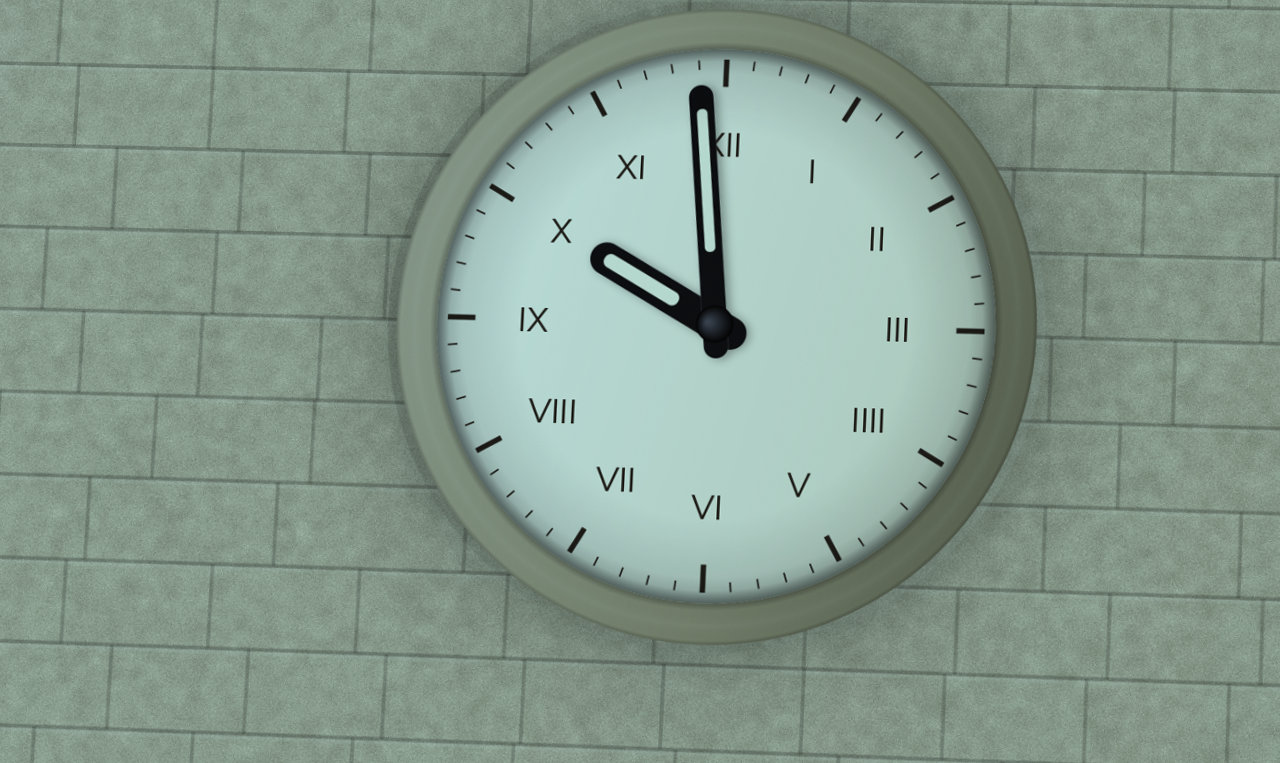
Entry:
9.59
